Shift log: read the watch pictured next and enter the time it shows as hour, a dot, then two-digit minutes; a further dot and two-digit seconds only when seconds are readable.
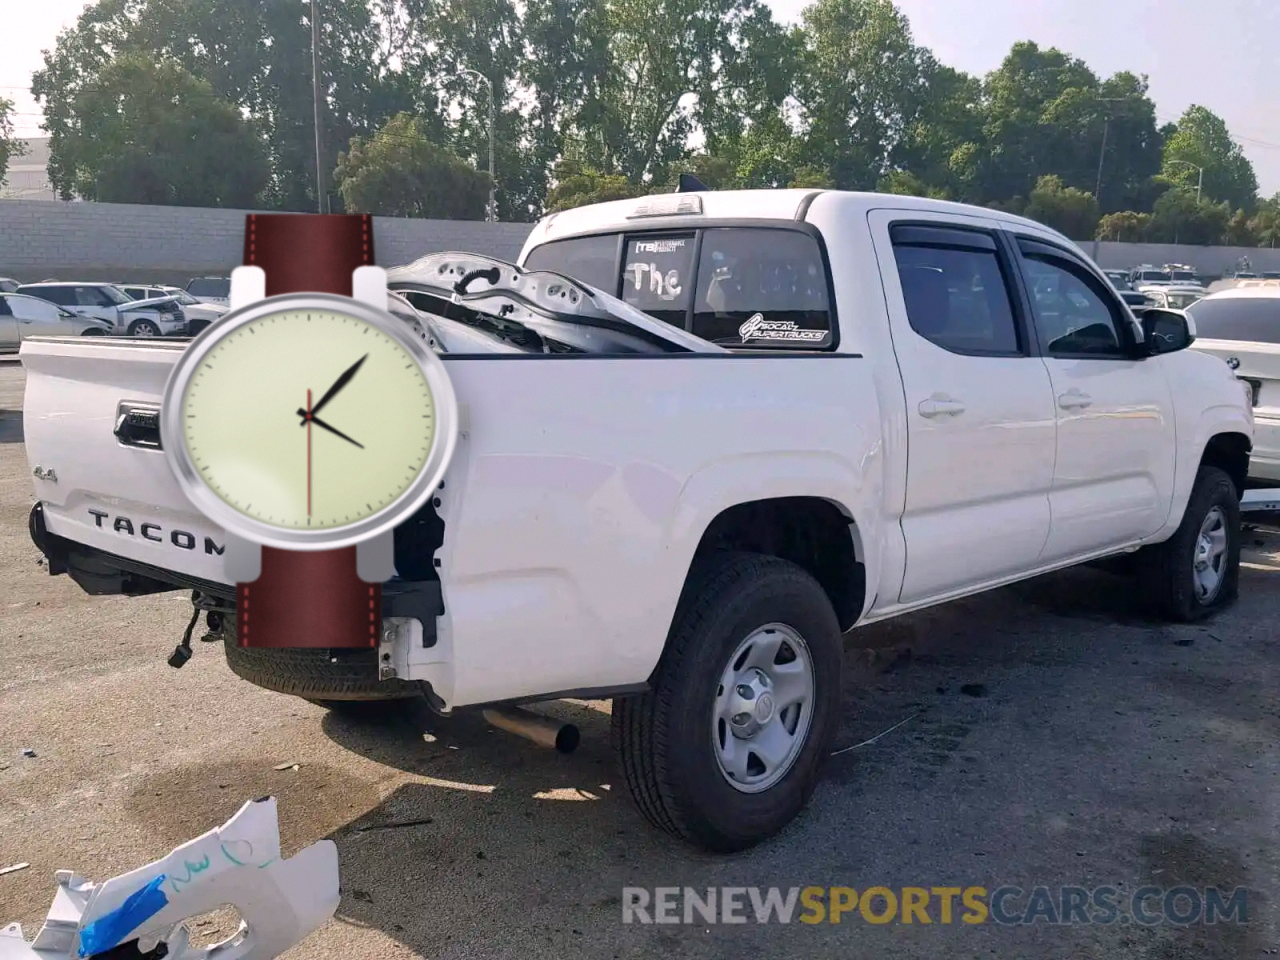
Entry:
4.06.30
